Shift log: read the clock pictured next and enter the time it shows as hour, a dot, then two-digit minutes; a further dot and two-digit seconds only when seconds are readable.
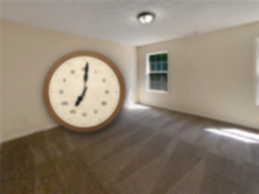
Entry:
7.01
